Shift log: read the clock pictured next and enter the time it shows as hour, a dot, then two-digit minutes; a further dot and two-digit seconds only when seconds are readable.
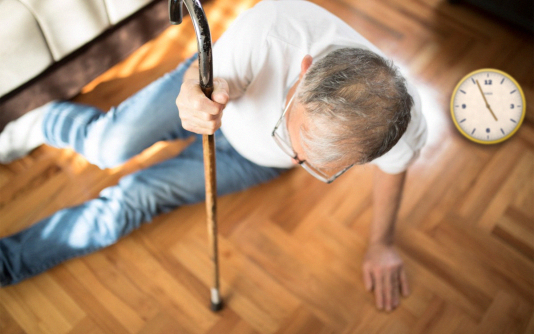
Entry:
4.56
